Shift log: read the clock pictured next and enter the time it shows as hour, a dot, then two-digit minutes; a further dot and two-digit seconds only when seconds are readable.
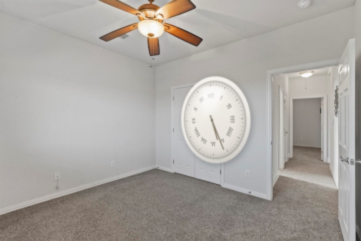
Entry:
5.26
